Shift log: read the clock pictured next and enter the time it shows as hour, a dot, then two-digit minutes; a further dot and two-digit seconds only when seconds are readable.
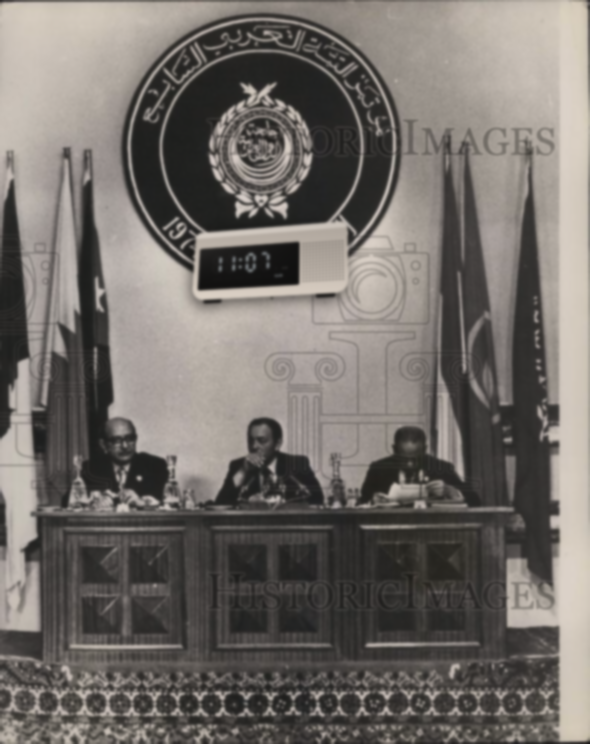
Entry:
11.07
